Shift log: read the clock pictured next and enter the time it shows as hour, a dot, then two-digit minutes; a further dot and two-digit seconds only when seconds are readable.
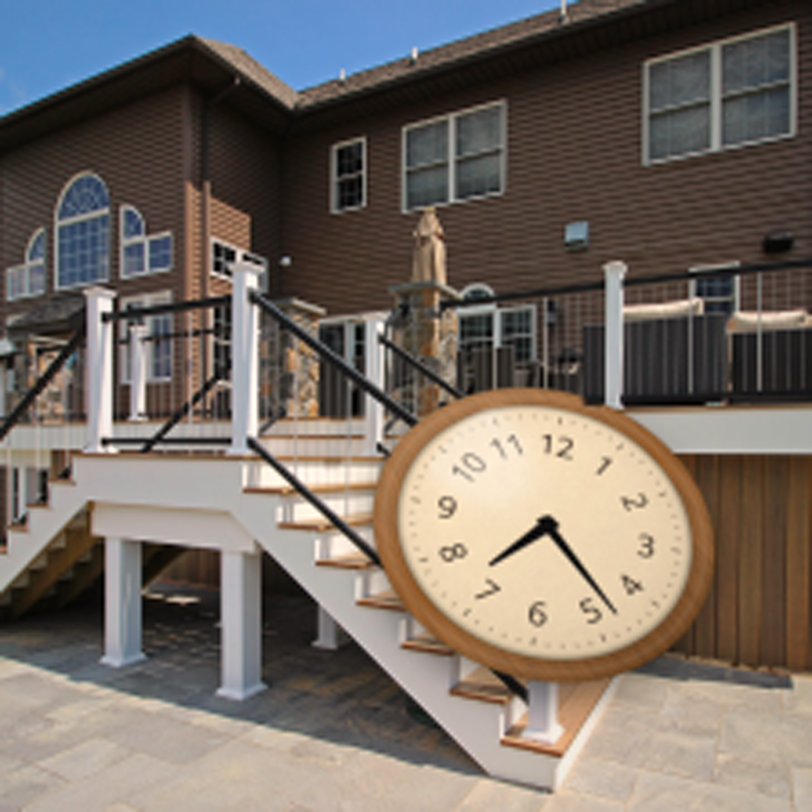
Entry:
7.23
